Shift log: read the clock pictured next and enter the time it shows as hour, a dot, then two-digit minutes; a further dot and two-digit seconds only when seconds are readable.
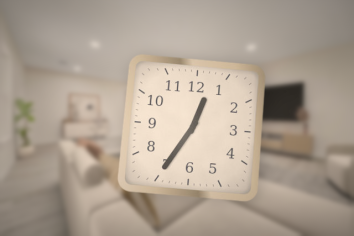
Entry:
12.35
